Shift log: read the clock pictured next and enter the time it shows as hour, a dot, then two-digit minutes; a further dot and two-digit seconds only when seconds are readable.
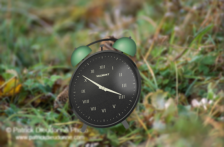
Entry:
3.51
